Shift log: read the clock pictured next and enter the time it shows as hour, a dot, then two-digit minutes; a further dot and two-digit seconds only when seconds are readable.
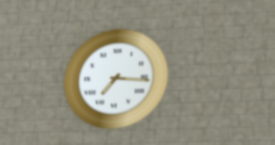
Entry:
7.16
